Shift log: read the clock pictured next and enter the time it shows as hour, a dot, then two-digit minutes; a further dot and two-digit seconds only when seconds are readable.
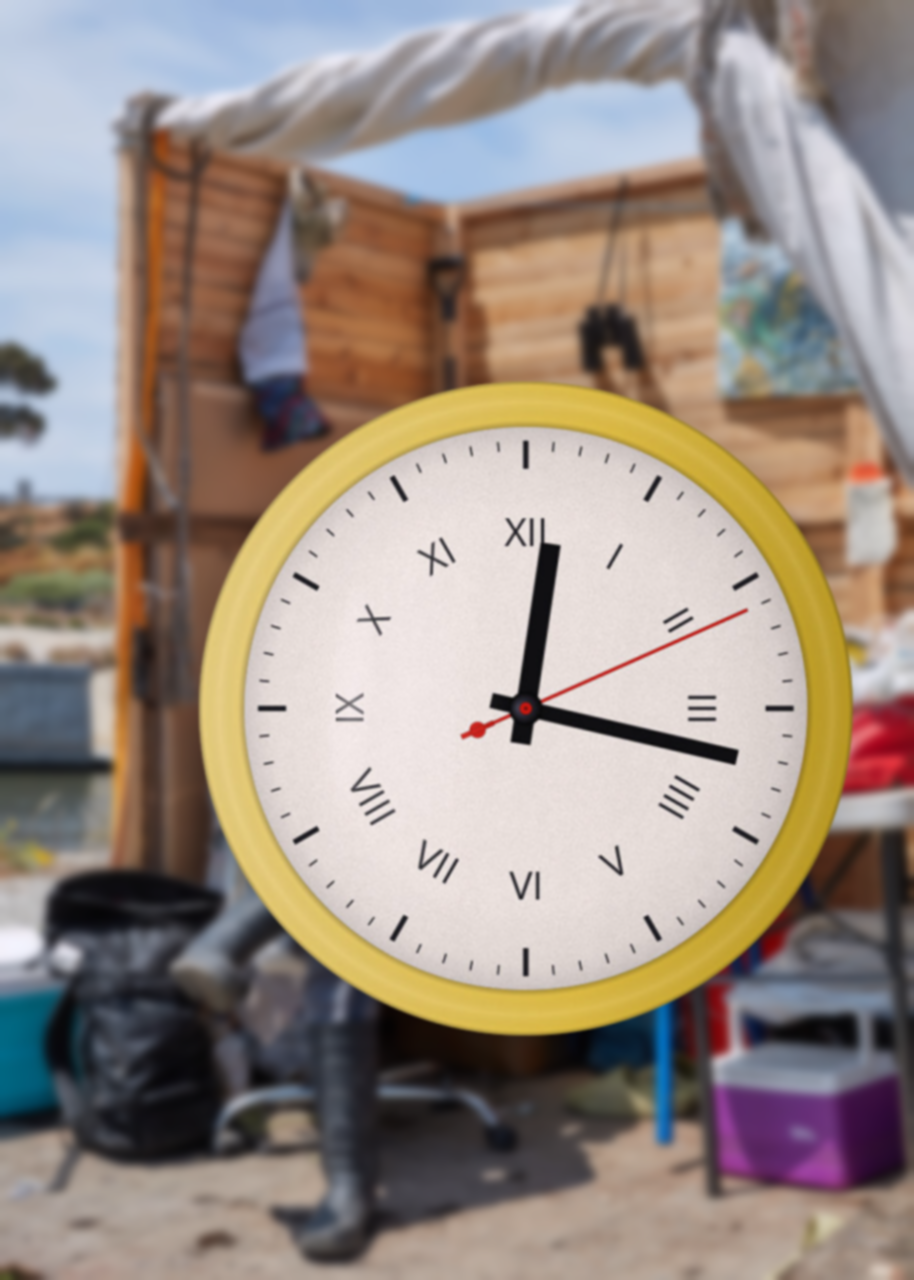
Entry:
12.17.11
